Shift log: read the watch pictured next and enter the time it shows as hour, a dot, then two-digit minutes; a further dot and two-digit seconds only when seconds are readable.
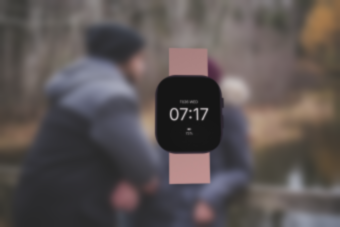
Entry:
7.17
